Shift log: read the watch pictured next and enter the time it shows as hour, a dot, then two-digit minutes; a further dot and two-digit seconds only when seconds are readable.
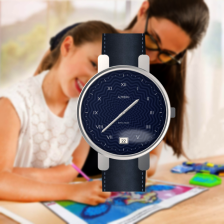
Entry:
1.38
